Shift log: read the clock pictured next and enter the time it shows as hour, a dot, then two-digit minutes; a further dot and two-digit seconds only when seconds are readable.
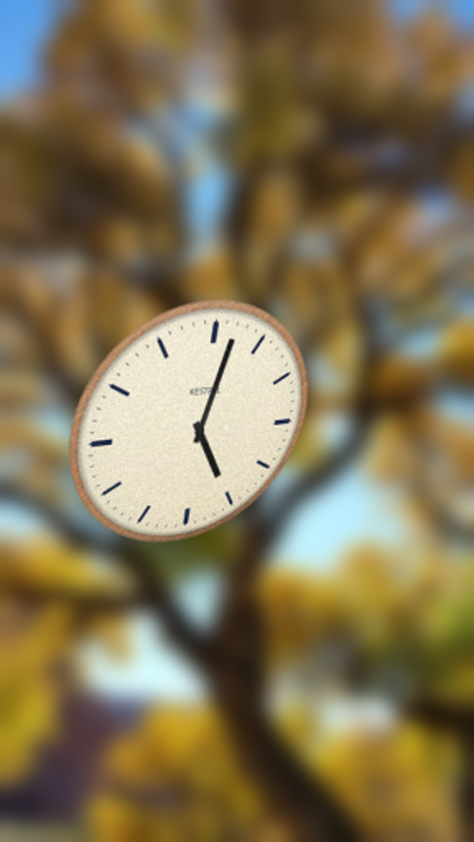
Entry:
5.02
